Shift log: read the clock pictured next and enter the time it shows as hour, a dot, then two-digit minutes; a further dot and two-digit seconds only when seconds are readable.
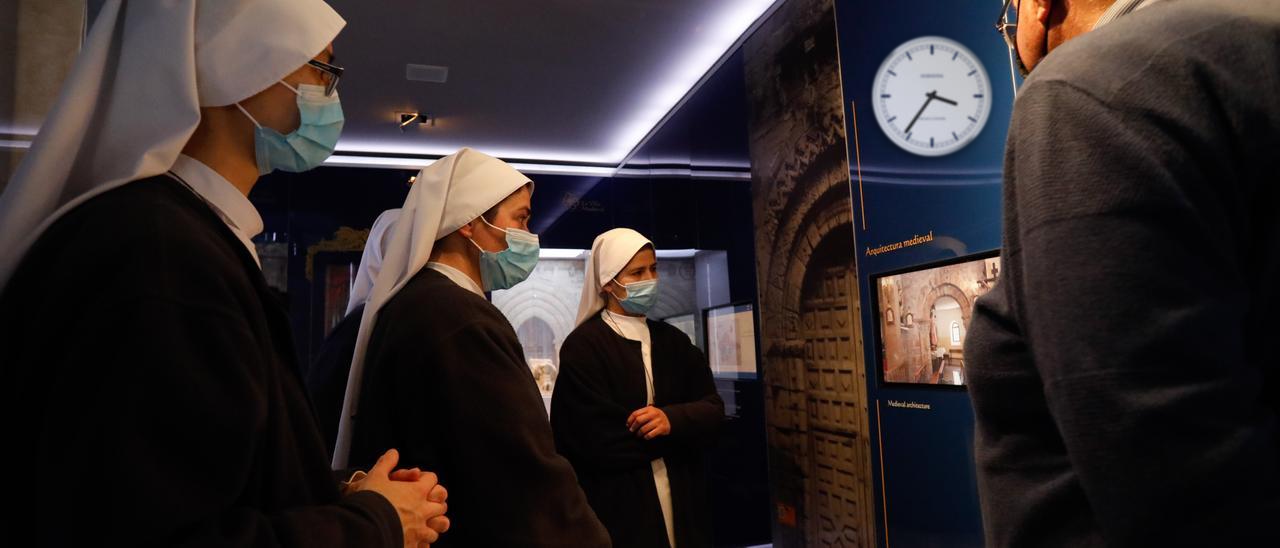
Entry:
3.36
